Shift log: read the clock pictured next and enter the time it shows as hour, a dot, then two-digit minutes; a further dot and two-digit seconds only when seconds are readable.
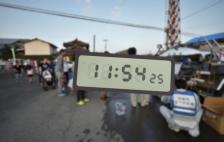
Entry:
11.54.25
